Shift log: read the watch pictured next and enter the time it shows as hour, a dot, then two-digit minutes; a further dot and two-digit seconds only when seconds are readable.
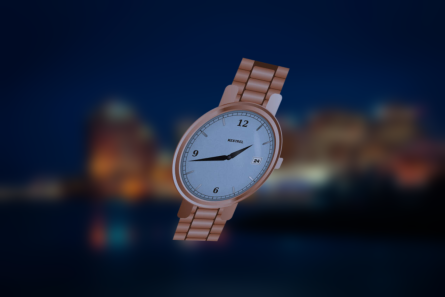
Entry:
1.43
